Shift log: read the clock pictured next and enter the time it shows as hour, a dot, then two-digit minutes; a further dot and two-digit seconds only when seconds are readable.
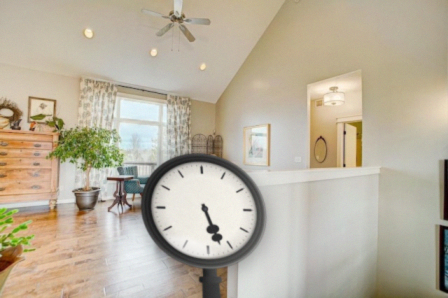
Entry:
5.27
